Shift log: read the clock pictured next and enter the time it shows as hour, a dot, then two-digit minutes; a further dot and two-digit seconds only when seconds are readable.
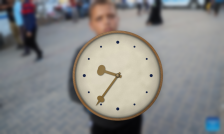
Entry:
9.36
